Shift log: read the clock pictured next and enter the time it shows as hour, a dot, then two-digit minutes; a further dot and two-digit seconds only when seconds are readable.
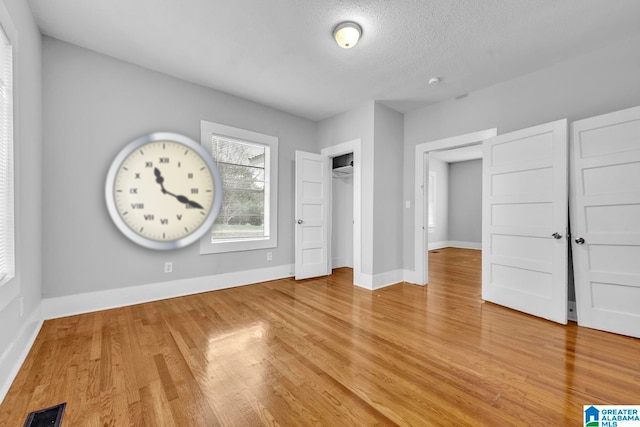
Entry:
11.19
